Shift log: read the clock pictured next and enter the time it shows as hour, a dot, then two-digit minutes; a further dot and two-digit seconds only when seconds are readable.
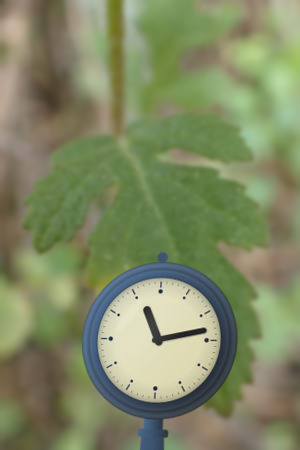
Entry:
11.13
